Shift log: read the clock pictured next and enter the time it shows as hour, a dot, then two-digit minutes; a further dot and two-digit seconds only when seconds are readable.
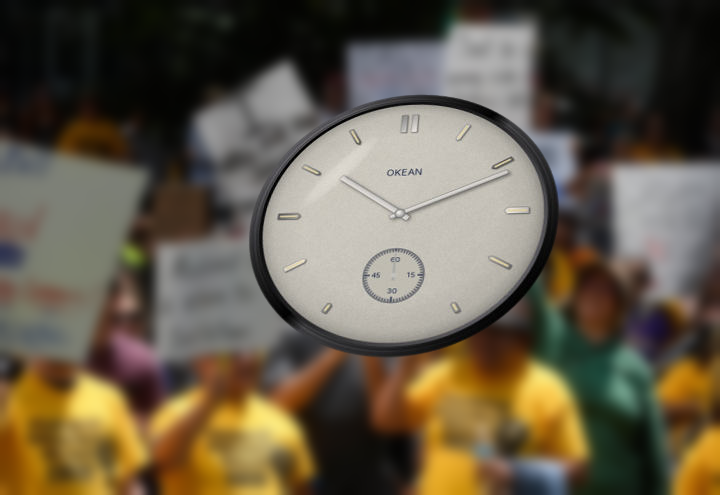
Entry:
10.11
